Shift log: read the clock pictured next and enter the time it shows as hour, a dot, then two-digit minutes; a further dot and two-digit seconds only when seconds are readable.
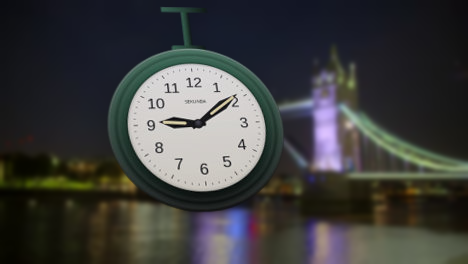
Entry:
9.09
